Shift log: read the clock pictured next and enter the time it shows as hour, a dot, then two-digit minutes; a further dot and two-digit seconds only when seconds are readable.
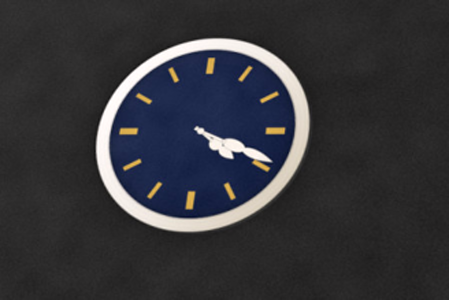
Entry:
4.19
